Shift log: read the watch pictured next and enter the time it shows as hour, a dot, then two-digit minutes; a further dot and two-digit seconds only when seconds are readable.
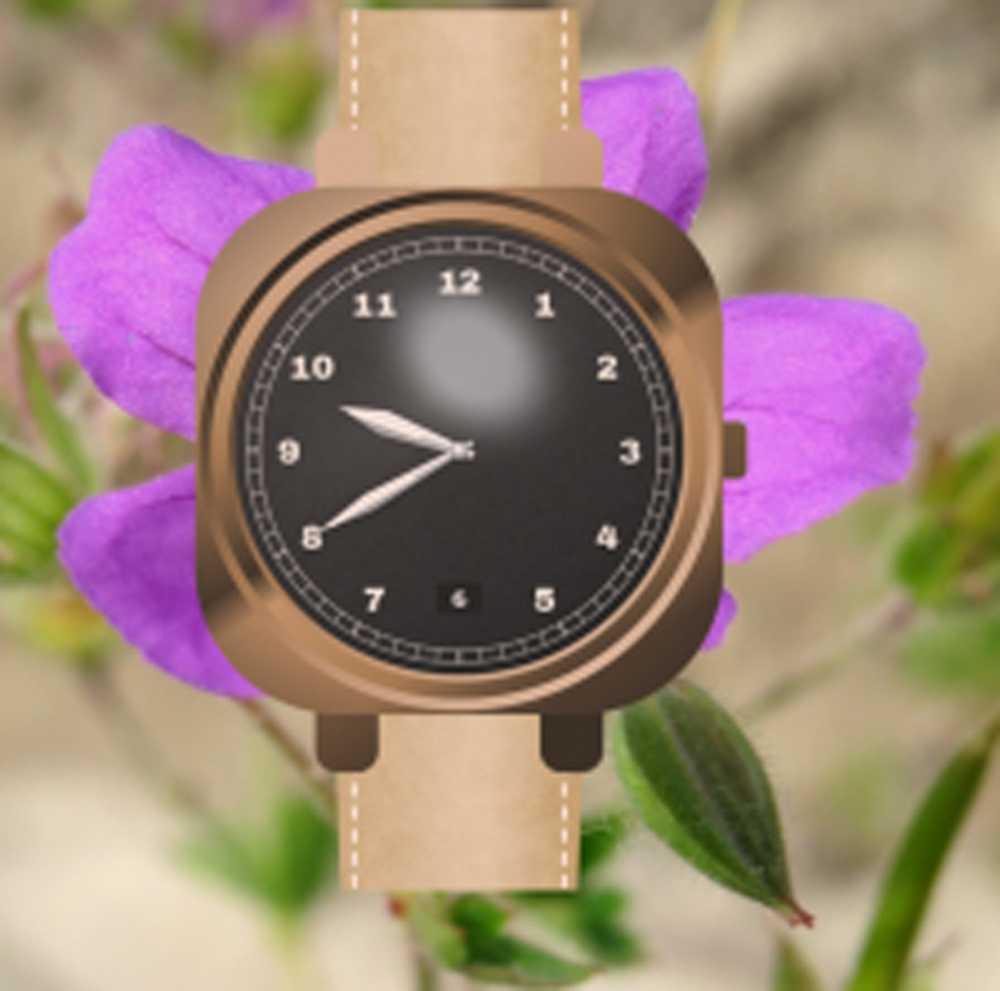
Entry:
9.40
